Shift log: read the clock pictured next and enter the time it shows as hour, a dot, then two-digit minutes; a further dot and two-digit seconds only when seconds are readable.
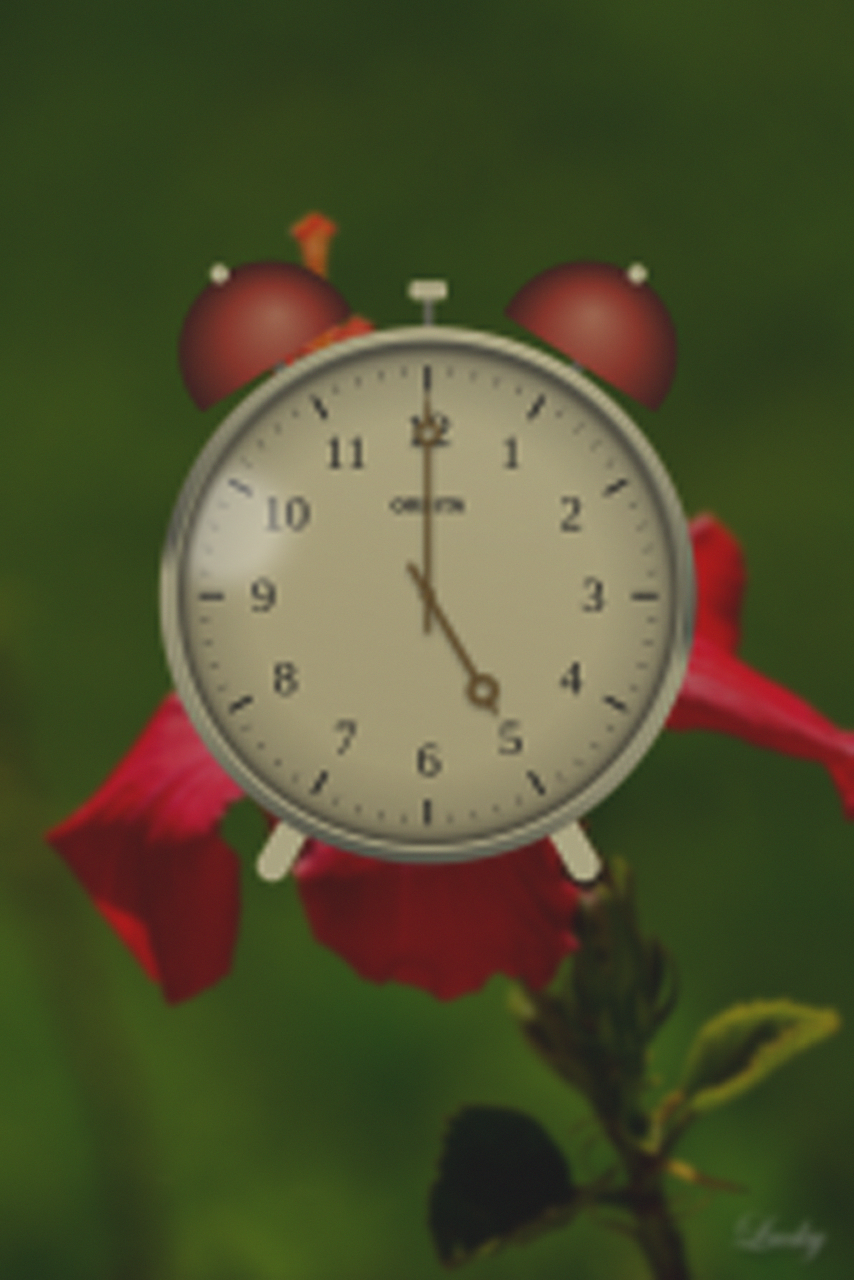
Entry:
5.00
